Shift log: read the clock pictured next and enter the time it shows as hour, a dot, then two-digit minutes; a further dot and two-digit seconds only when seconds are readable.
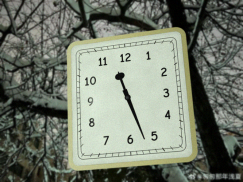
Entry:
11.27
